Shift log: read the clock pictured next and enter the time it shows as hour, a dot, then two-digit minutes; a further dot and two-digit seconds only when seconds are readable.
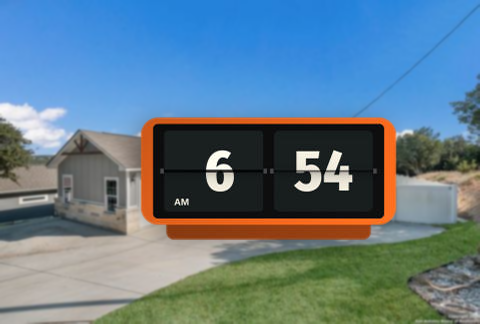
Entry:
6.54
